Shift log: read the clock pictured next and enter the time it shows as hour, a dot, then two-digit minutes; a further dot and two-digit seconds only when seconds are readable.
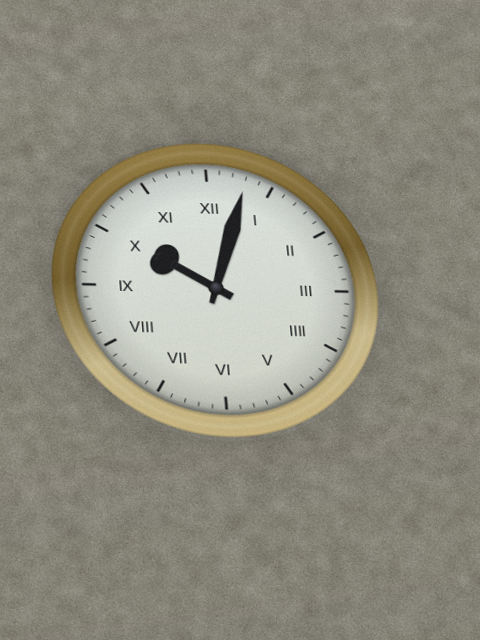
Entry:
10.03
